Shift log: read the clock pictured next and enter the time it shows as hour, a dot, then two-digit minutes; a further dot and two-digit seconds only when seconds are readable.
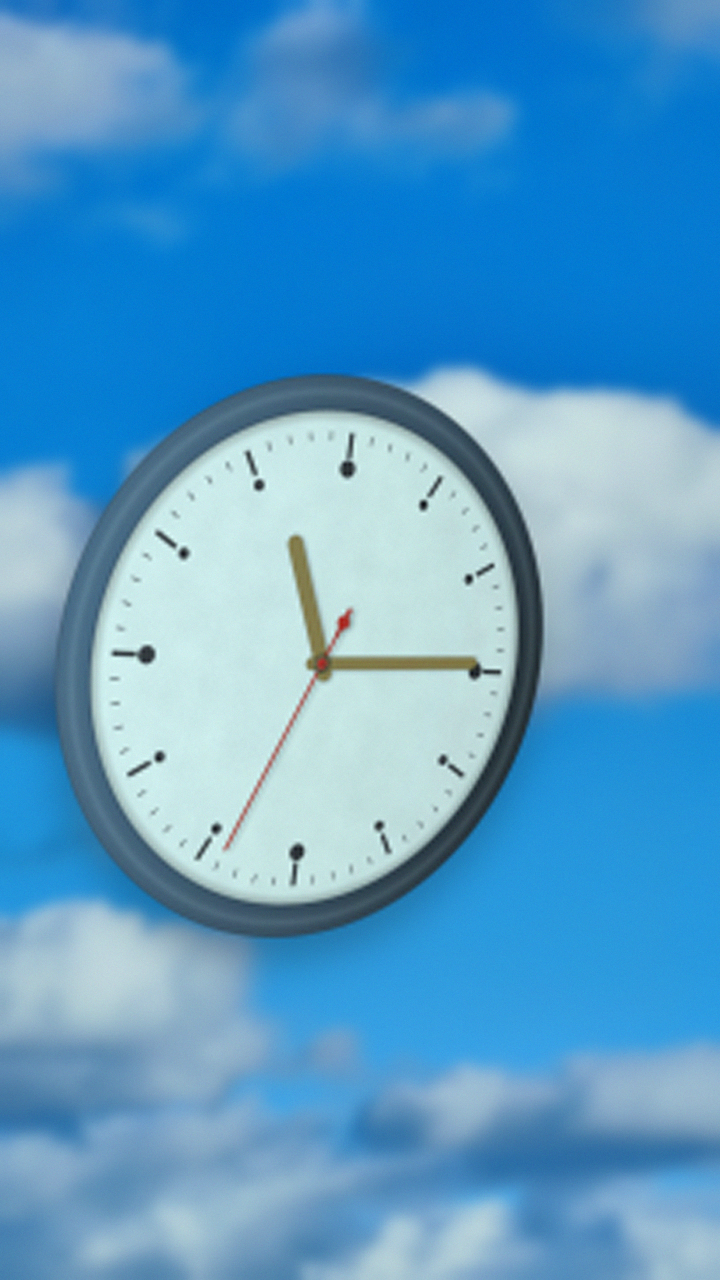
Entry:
11.14.34
